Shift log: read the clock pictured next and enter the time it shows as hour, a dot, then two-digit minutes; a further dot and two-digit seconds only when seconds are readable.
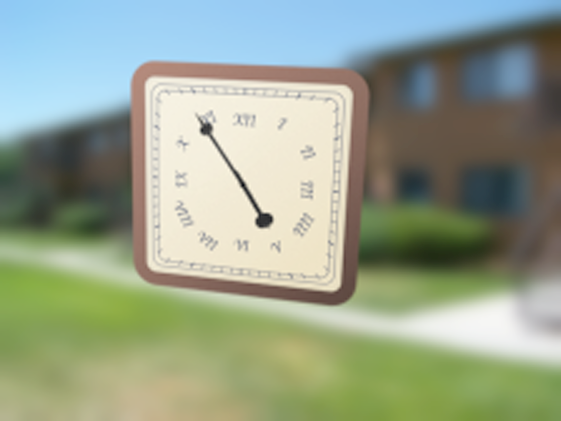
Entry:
4.54
